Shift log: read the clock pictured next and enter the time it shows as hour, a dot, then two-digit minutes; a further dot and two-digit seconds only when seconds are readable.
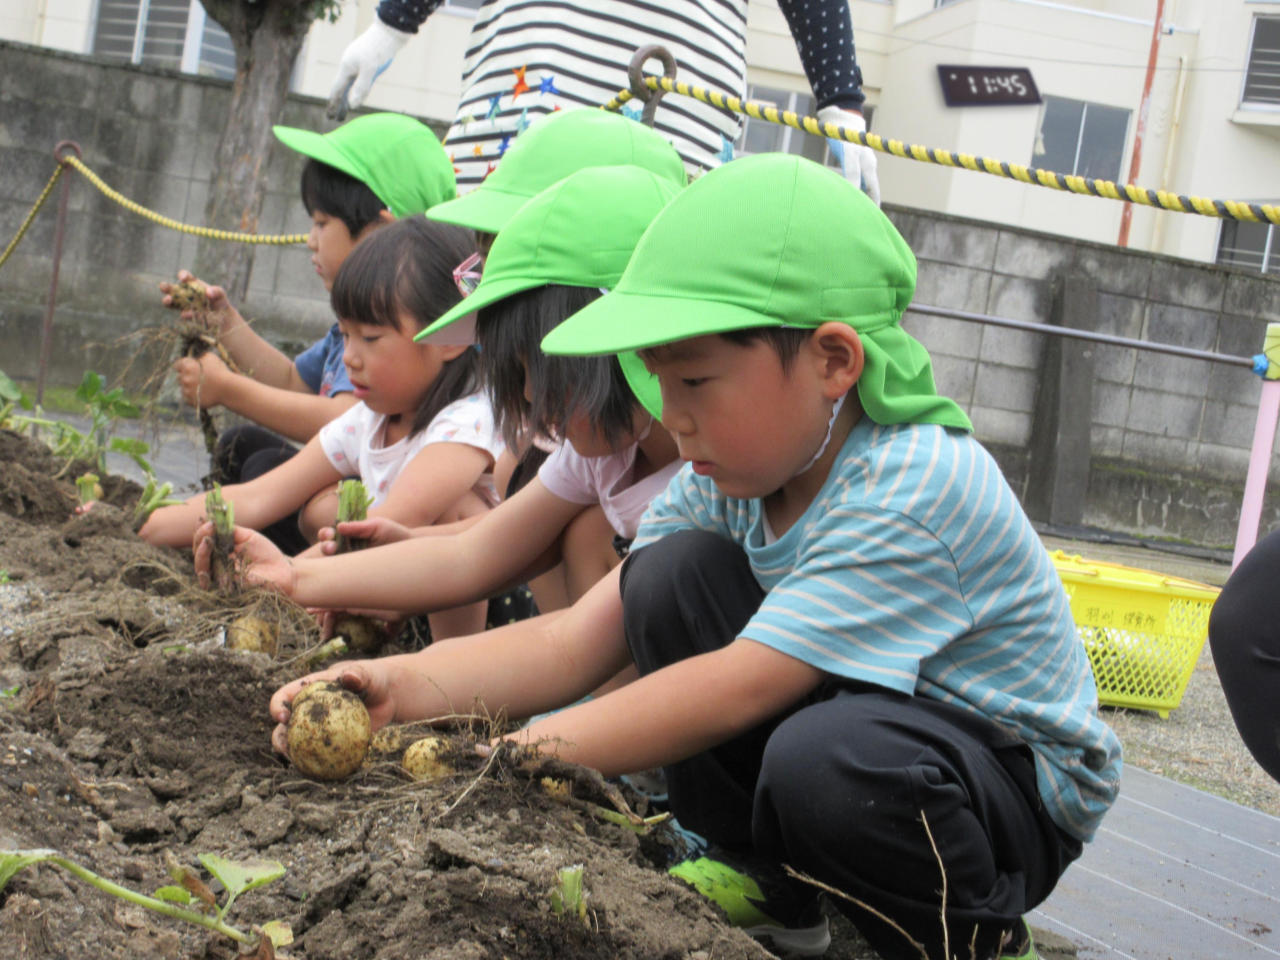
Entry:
11.45
